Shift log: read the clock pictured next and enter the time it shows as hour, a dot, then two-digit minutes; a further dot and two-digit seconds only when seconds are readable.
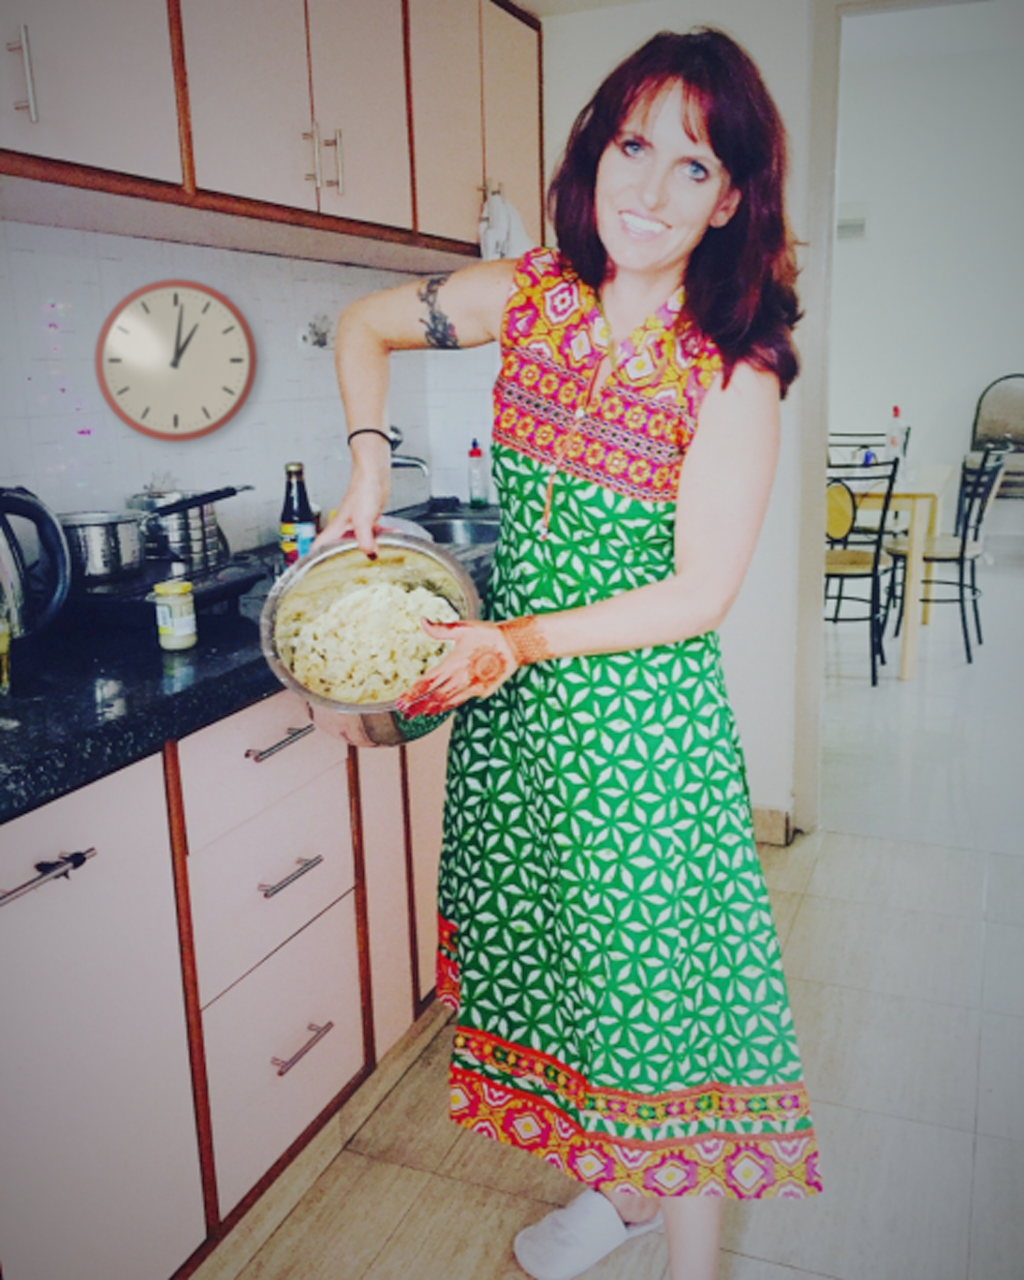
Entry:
1.01
